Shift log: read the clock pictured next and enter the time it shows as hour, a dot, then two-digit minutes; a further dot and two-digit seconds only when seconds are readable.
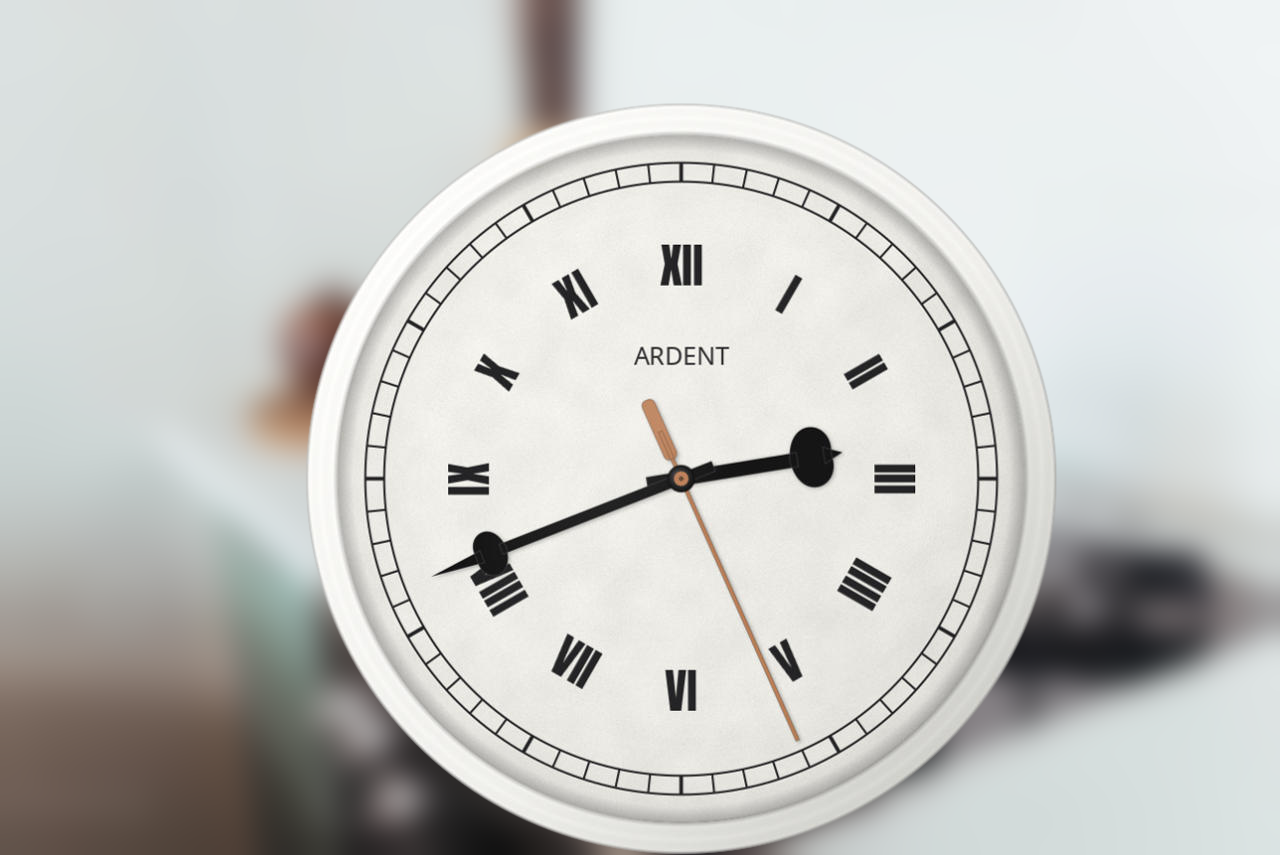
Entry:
2.41.26
